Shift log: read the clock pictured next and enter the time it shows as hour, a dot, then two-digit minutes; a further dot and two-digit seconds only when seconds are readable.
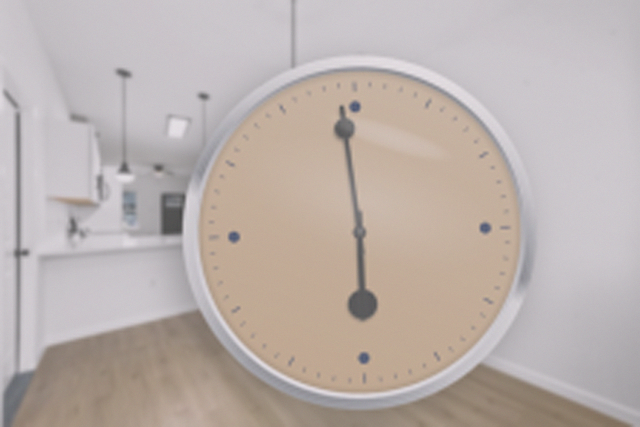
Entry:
5.59
